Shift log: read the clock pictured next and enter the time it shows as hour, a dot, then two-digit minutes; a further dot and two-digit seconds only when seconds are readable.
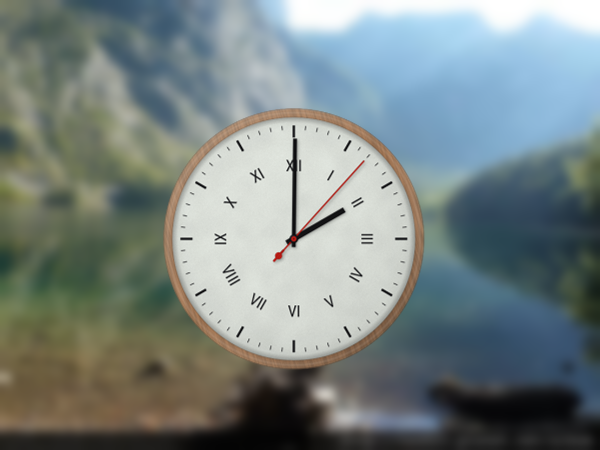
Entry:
2.00.07
